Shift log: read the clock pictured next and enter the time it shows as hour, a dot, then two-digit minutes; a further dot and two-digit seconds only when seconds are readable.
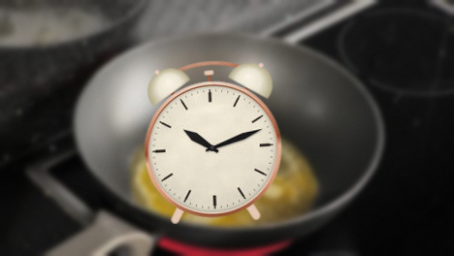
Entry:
10.12
